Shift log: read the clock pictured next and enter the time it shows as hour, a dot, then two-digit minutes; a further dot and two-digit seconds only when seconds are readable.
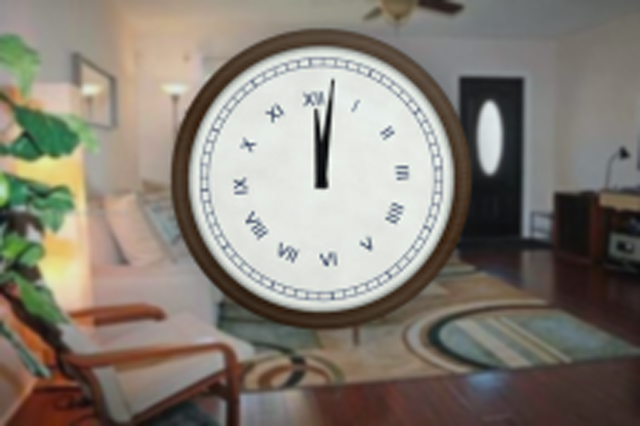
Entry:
12.02
